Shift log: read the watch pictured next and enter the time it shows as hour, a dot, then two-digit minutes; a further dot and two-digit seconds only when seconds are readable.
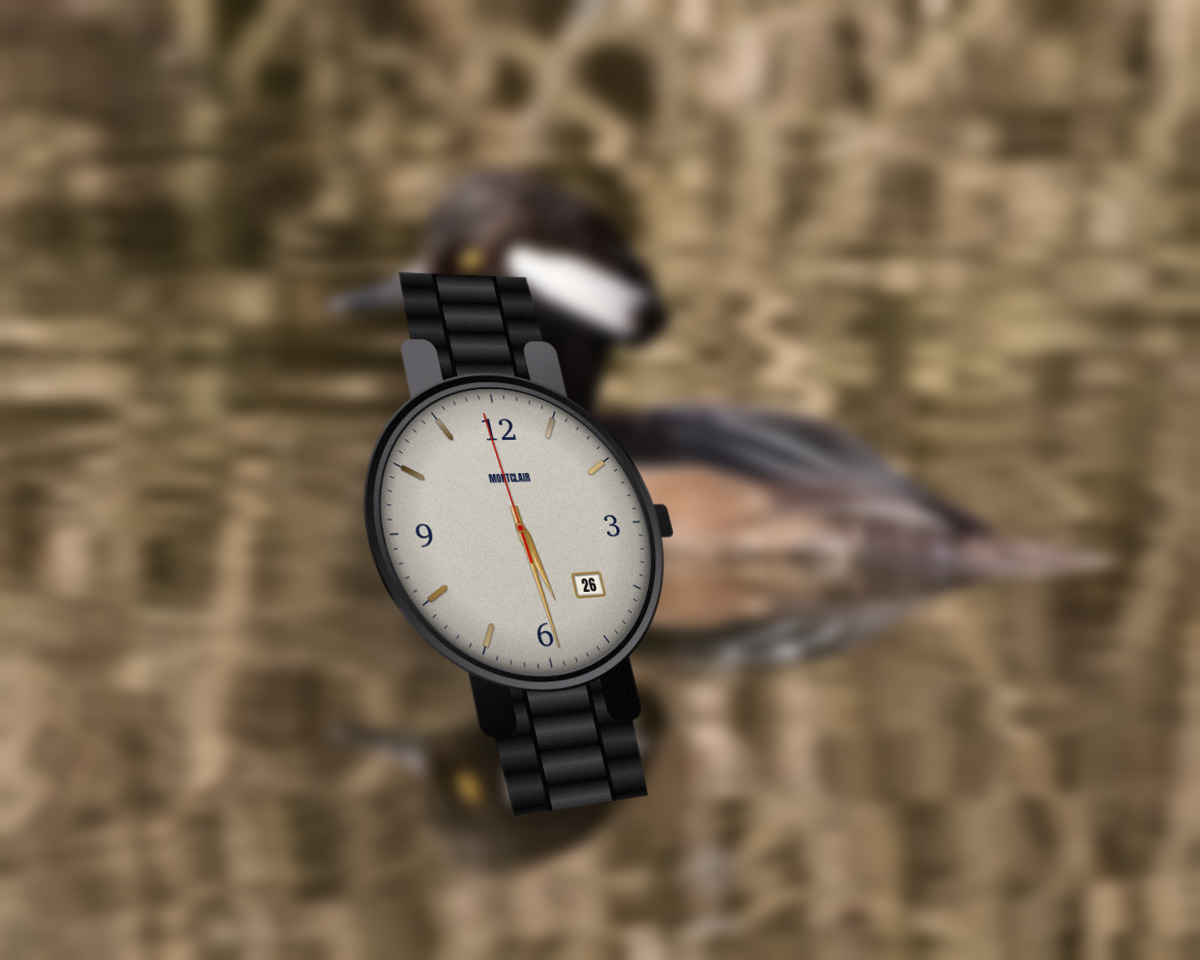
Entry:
5.28.59
